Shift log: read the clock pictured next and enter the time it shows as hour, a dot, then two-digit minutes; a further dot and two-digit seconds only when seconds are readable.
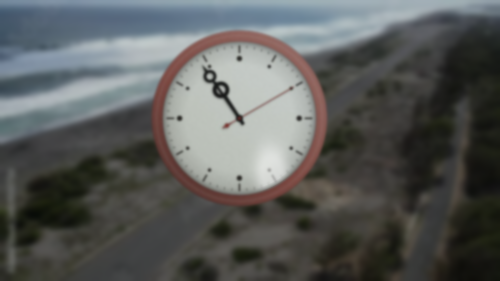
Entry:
10.54.10
